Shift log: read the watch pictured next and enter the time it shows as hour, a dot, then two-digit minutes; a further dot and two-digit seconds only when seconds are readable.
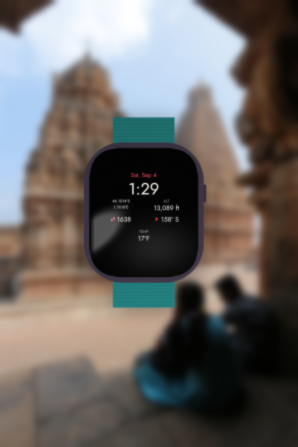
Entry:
1.29
